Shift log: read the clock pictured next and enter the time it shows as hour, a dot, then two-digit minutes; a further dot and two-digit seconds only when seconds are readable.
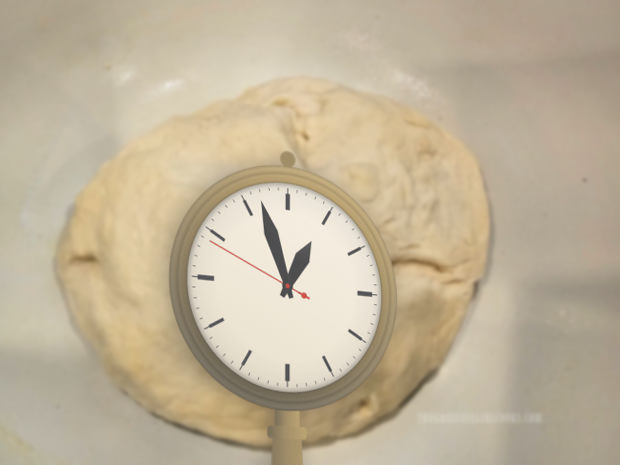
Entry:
12.56.49
